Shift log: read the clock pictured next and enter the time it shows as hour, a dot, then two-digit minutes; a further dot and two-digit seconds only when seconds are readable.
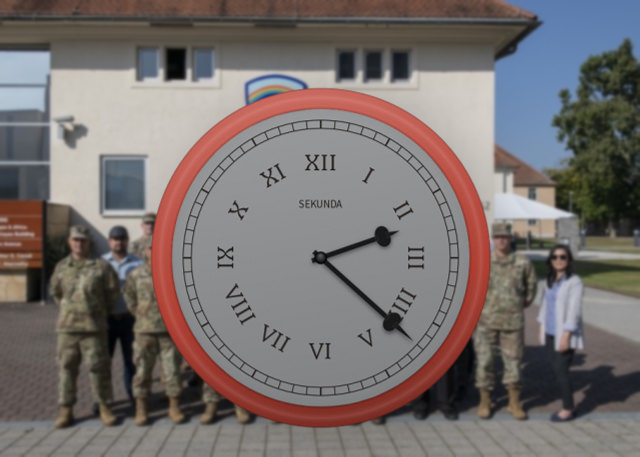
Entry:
2.22
